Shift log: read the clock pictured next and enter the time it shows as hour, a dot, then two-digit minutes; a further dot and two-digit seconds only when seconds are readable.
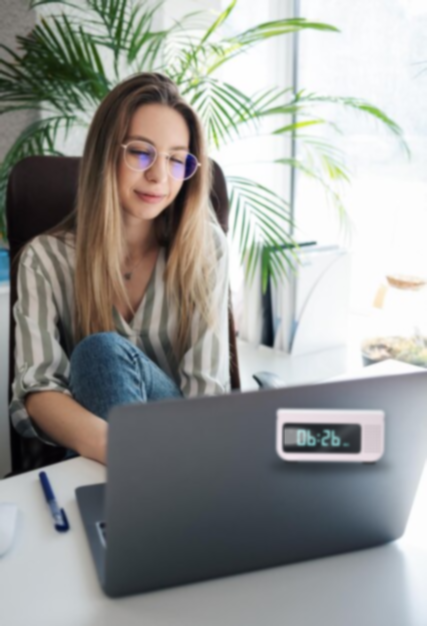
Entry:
6.26
